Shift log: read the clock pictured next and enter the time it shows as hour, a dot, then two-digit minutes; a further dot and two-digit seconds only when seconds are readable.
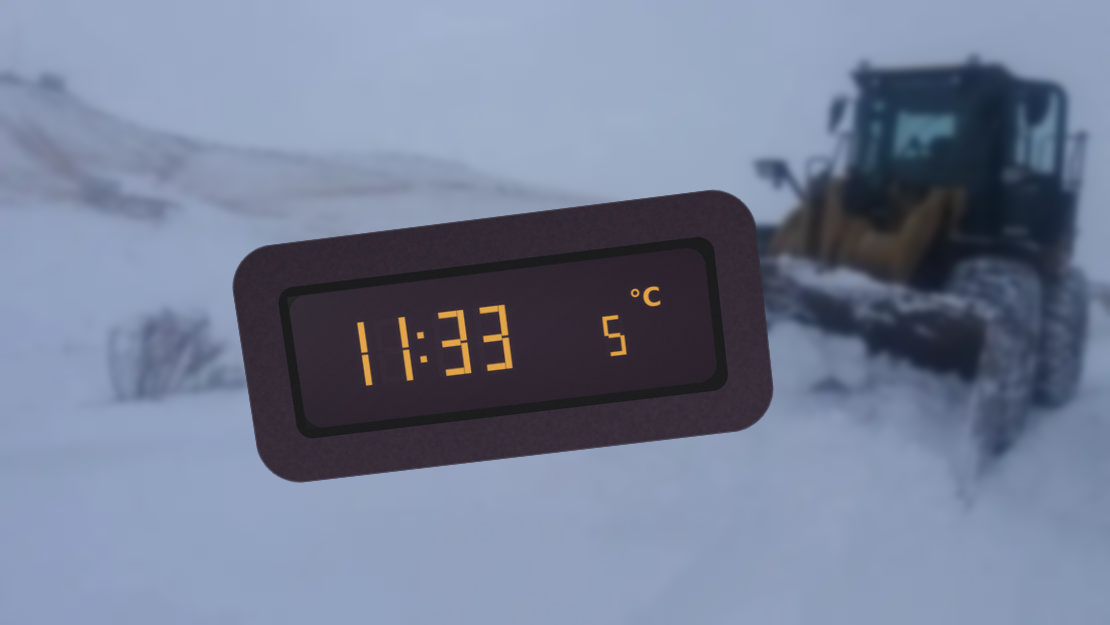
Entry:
11.33
